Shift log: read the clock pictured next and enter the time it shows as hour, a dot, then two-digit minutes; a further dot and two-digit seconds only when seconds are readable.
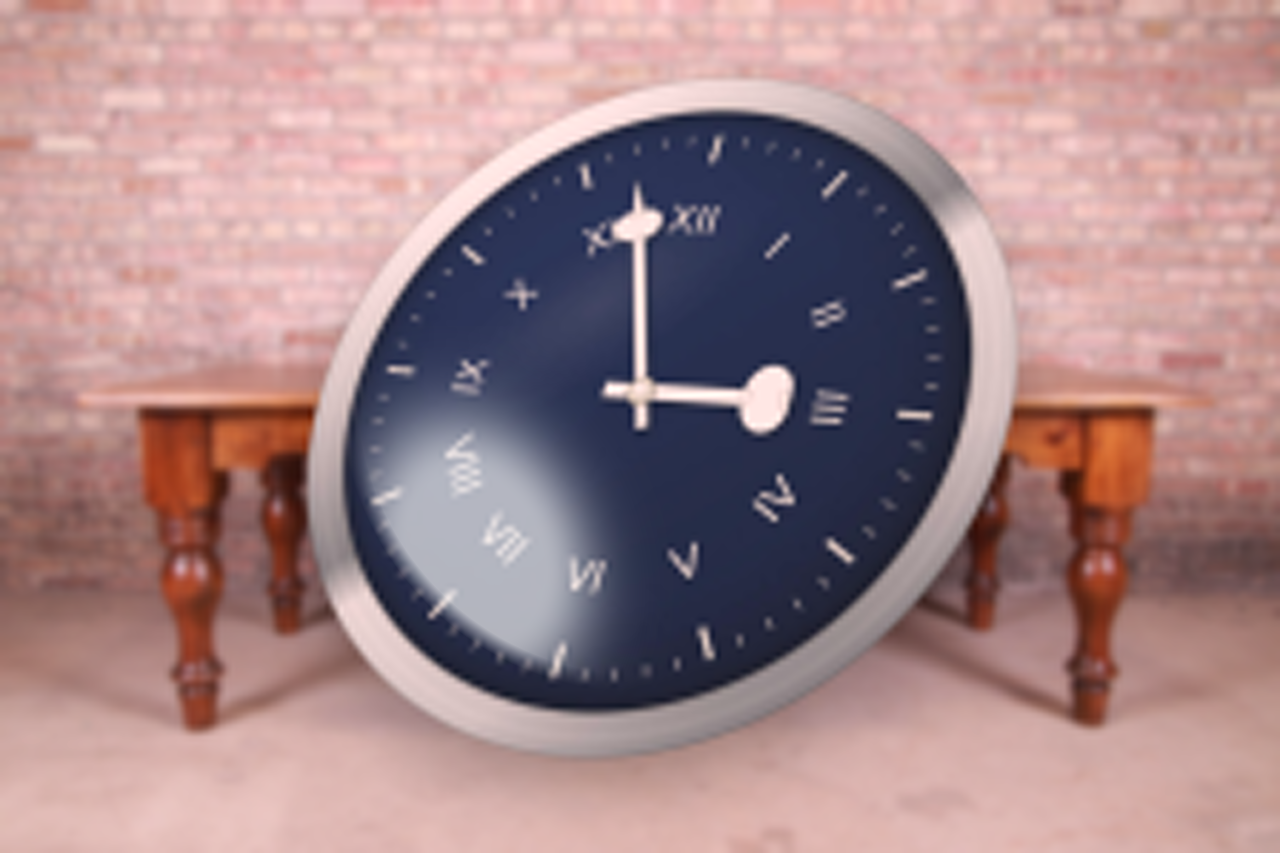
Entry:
2.57
